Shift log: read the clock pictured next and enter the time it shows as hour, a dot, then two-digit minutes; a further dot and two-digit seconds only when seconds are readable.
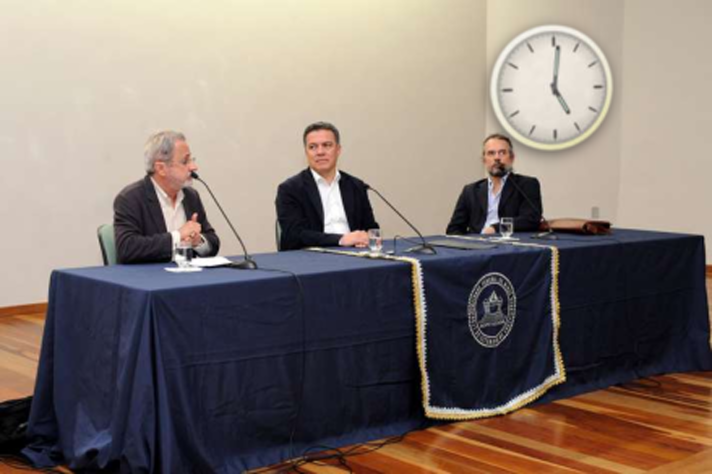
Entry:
5.01
